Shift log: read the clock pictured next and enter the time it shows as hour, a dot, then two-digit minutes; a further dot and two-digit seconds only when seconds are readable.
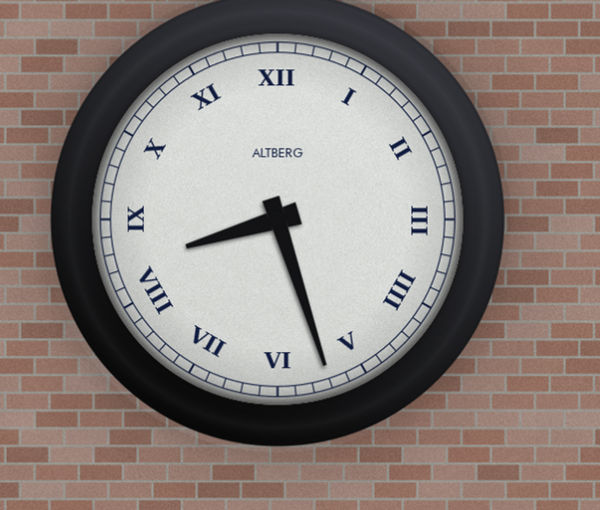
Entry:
8.27
